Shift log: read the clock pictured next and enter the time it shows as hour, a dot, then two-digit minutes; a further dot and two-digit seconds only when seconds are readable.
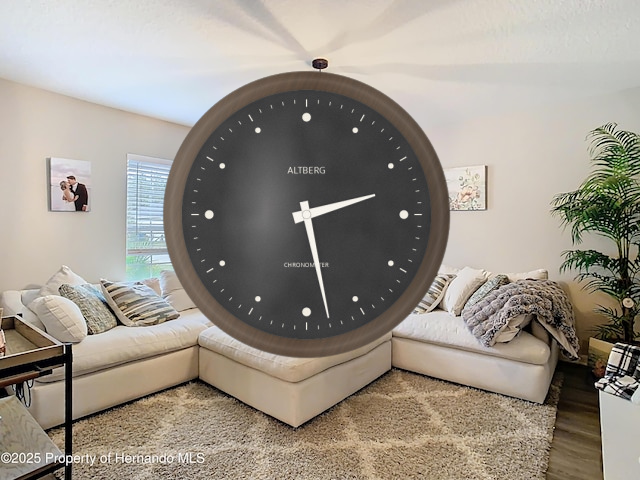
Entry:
2.28
